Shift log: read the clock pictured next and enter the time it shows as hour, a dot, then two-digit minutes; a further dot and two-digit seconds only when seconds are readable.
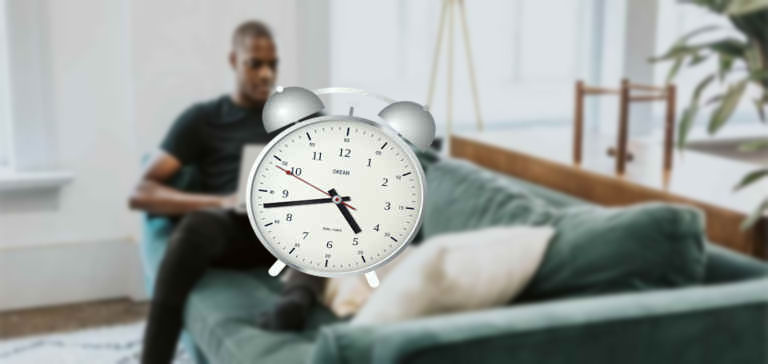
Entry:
4.42.49
